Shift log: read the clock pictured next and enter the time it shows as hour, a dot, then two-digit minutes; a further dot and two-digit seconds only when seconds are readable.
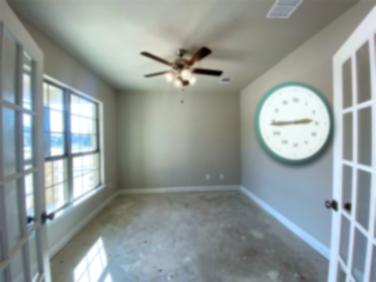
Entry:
2.44
